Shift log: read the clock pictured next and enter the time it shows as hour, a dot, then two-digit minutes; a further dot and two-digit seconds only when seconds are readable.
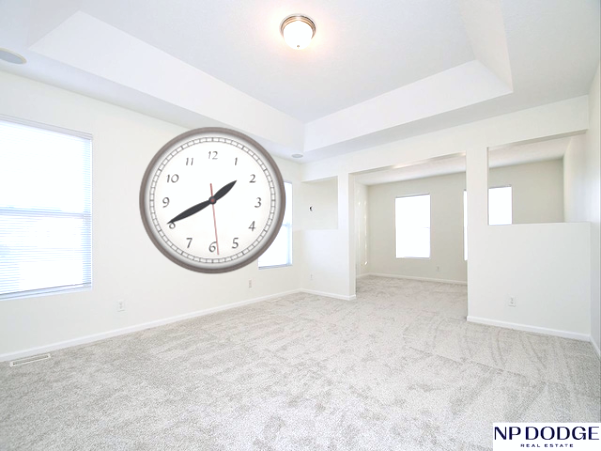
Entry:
1.40.29
